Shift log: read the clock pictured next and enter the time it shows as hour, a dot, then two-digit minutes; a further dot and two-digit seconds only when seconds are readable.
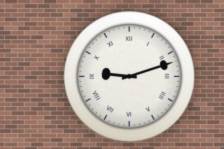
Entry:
9.12
